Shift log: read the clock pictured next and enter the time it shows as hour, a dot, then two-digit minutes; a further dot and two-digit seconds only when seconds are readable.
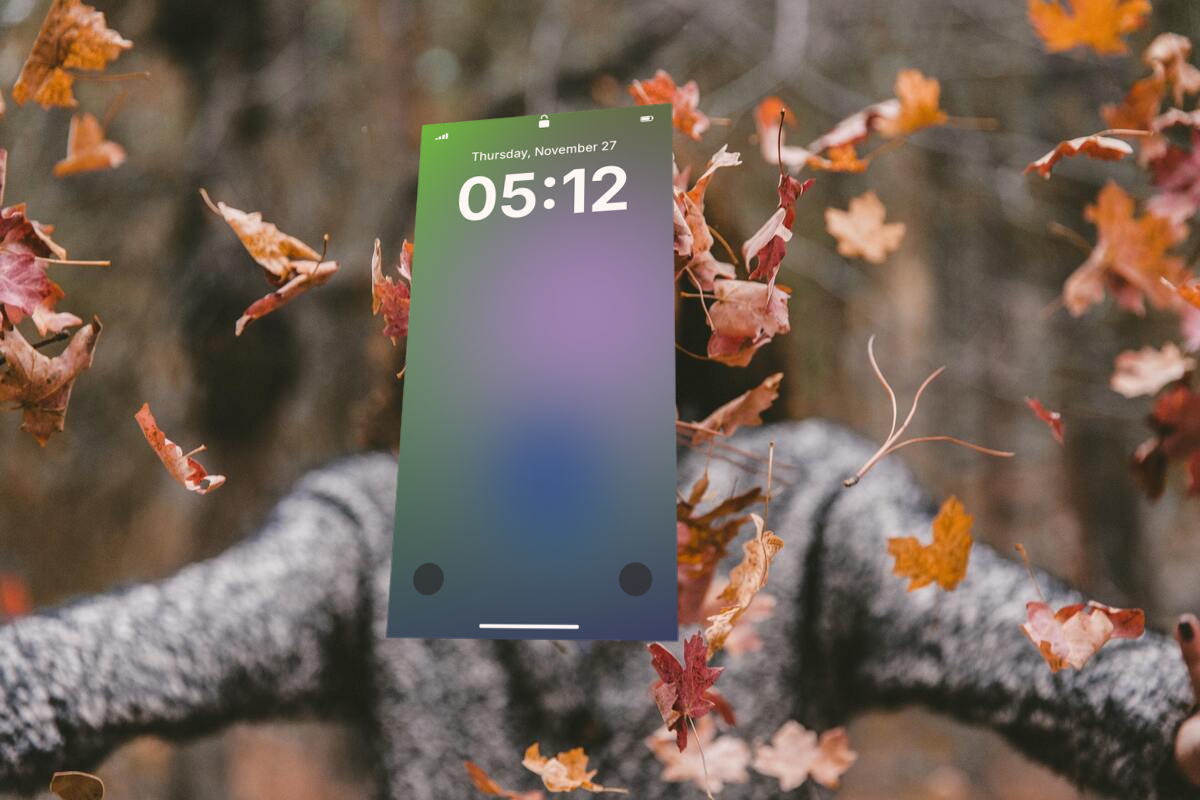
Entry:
5.12
